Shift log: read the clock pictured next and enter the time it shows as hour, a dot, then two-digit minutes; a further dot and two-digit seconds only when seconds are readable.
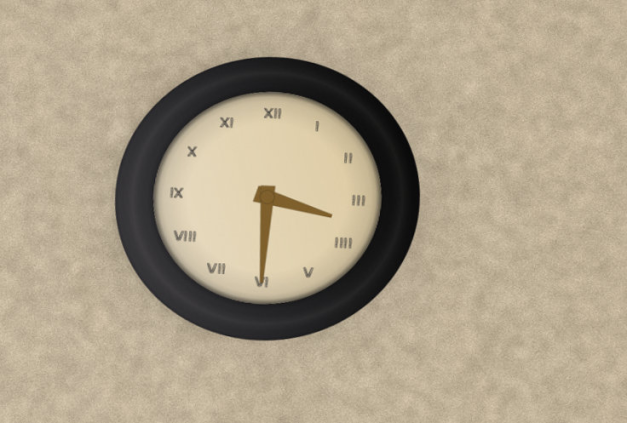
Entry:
3.30
